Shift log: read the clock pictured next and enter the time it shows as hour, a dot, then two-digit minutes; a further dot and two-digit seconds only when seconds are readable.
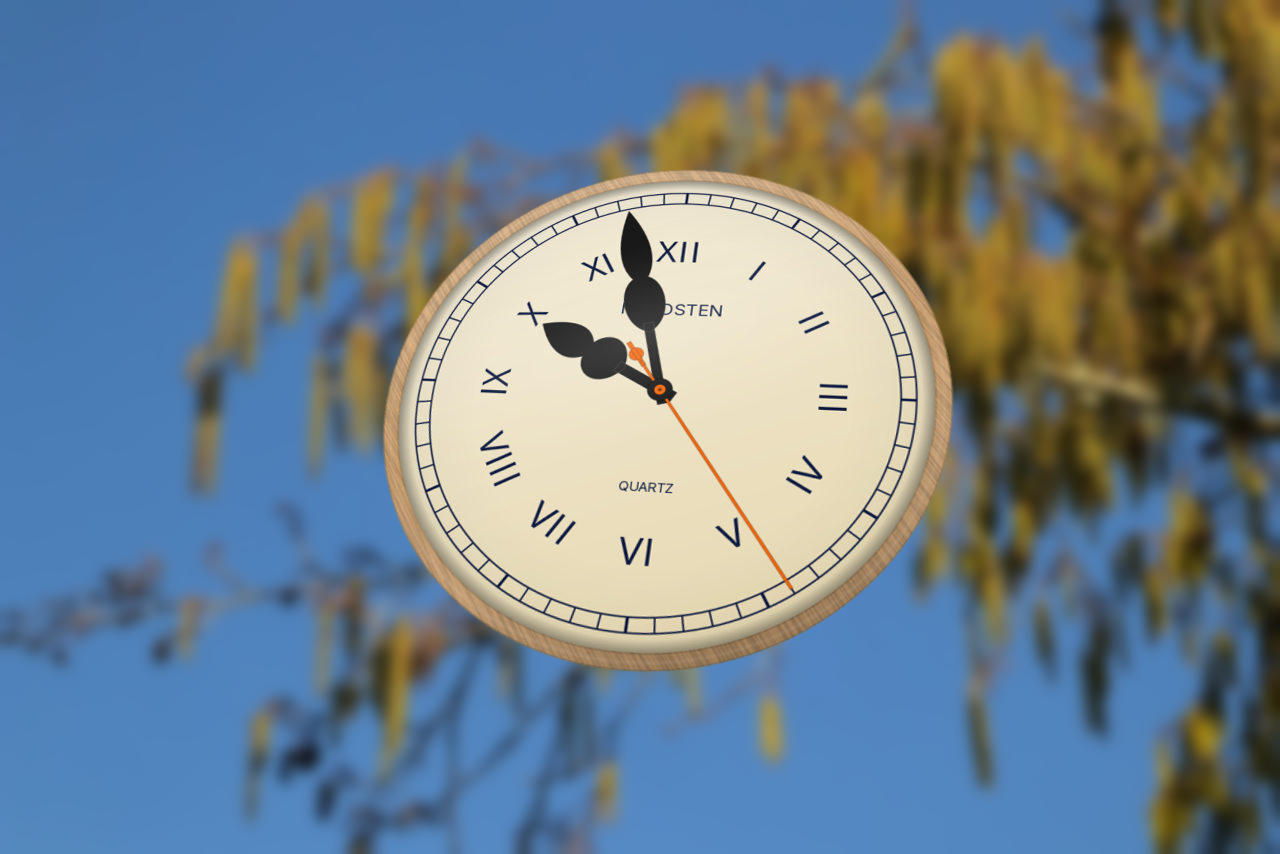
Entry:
9.57.24
